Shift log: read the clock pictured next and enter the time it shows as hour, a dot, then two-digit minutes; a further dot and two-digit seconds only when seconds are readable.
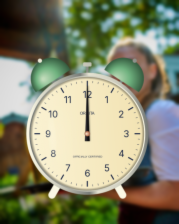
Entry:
12.00
